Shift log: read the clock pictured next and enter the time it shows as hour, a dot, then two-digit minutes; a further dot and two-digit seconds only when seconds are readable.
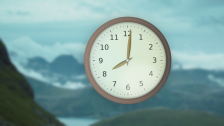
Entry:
8.01
